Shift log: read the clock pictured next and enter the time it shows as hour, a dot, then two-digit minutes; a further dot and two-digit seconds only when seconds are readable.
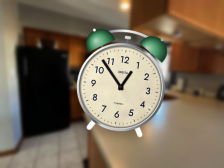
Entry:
12.53
